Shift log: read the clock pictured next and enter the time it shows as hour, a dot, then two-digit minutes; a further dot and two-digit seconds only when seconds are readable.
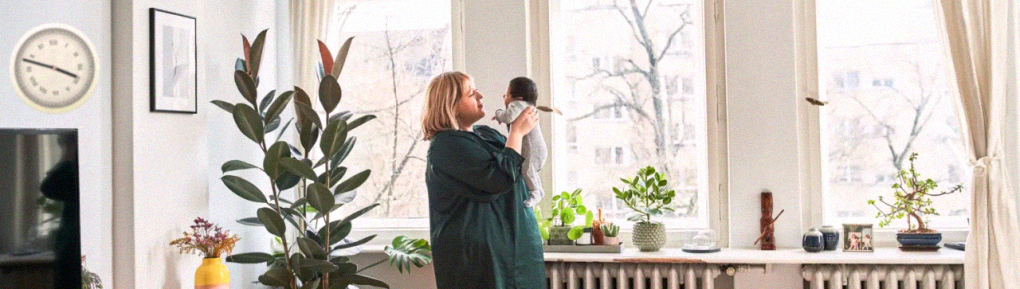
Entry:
3.48
